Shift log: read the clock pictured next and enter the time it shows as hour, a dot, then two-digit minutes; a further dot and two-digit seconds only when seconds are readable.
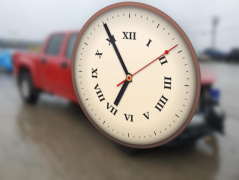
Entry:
6.55.09
